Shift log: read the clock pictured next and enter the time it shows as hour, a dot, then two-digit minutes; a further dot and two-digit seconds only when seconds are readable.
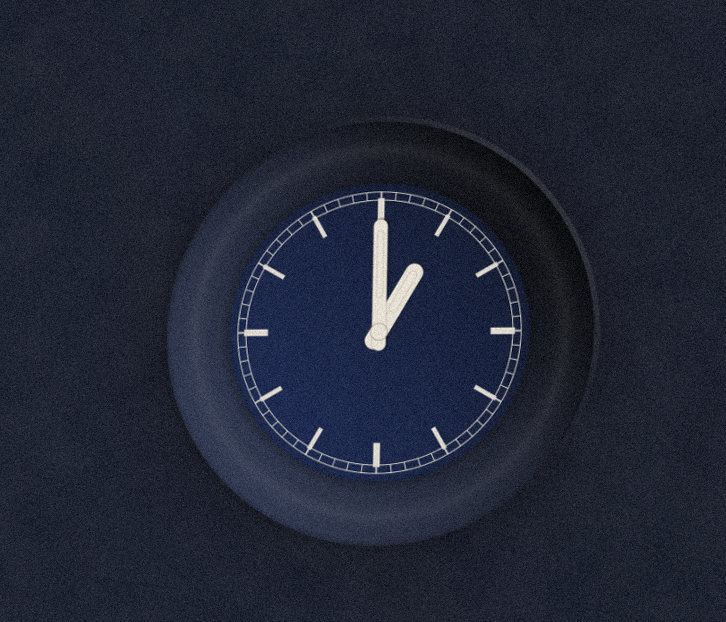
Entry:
1.00
